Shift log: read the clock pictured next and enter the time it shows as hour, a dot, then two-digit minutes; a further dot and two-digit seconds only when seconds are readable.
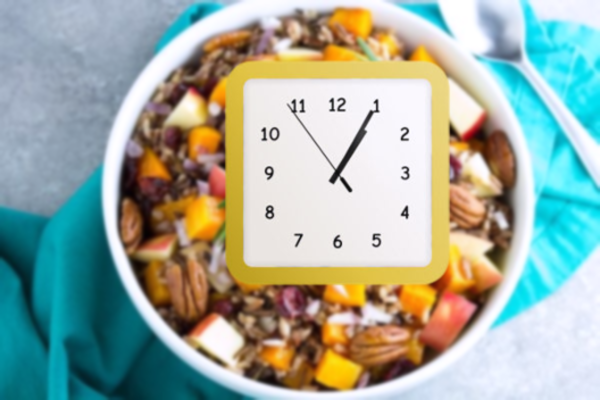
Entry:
1.04.54
